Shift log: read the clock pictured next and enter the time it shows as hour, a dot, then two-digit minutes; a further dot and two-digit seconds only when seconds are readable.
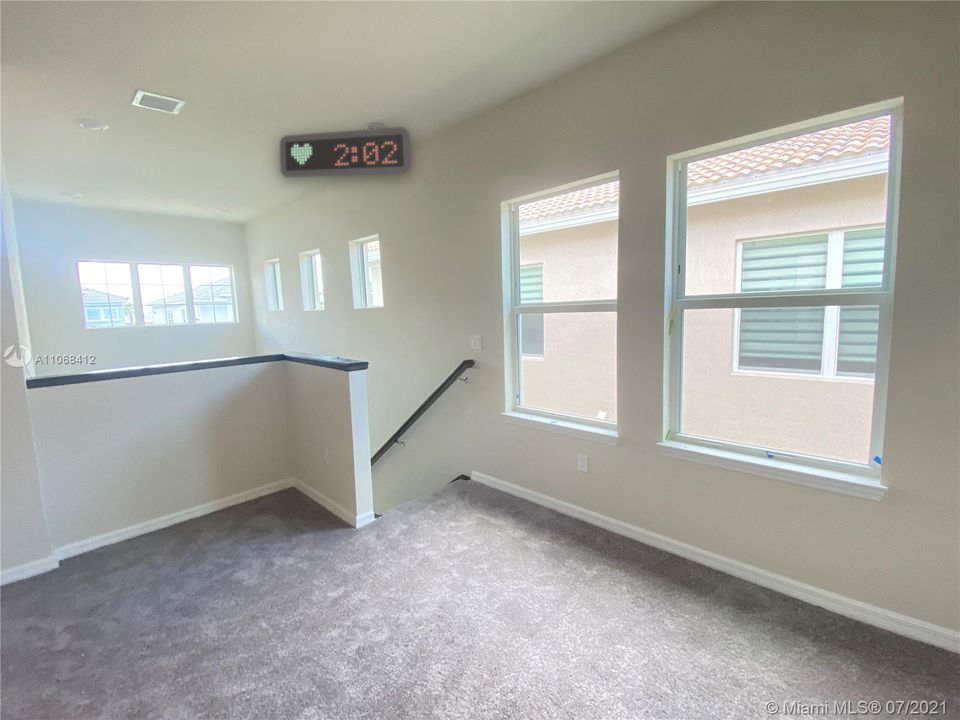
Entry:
2.02
